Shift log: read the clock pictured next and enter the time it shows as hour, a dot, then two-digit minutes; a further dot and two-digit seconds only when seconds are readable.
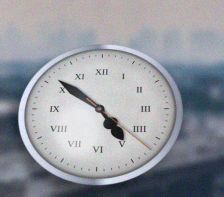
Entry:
4.51.22
